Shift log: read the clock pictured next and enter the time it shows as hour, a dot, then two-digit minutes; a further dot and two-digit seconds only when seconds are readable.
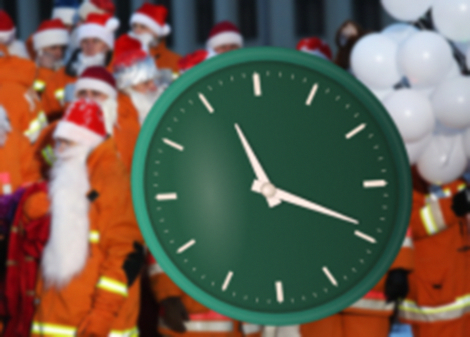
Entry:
11.19
